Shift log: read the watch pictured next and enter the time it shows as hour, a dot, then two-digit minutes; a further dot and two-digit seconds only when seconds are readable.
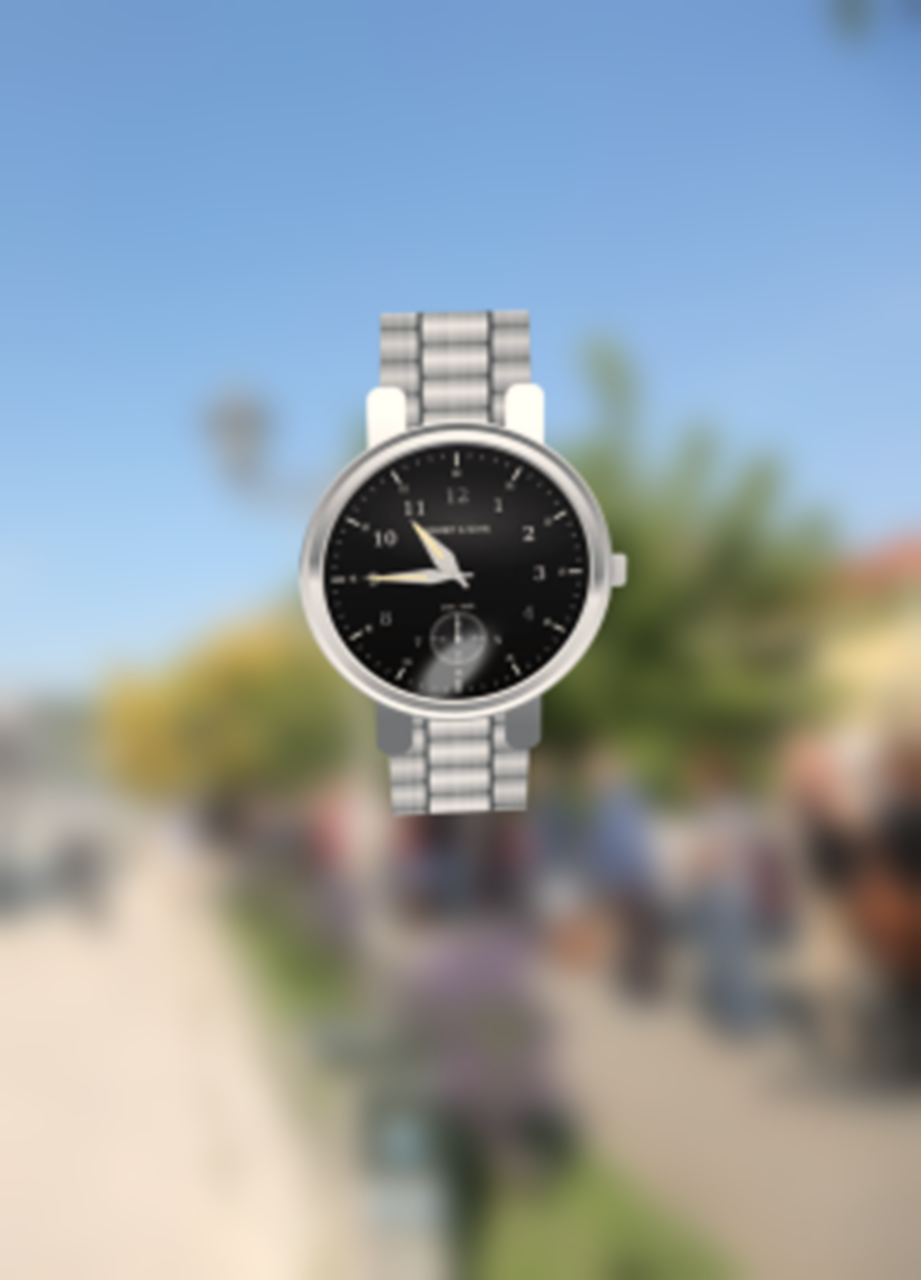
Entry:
10.45
